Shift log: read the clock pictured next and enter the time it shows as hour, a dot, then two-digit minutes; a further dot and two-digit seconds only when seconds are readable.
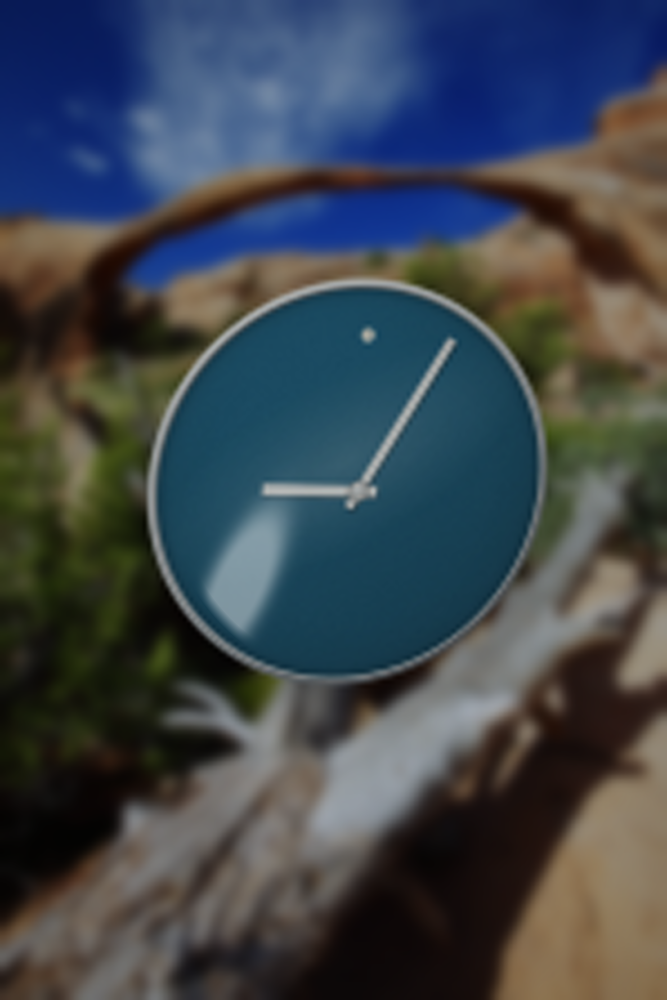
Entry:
9.05
